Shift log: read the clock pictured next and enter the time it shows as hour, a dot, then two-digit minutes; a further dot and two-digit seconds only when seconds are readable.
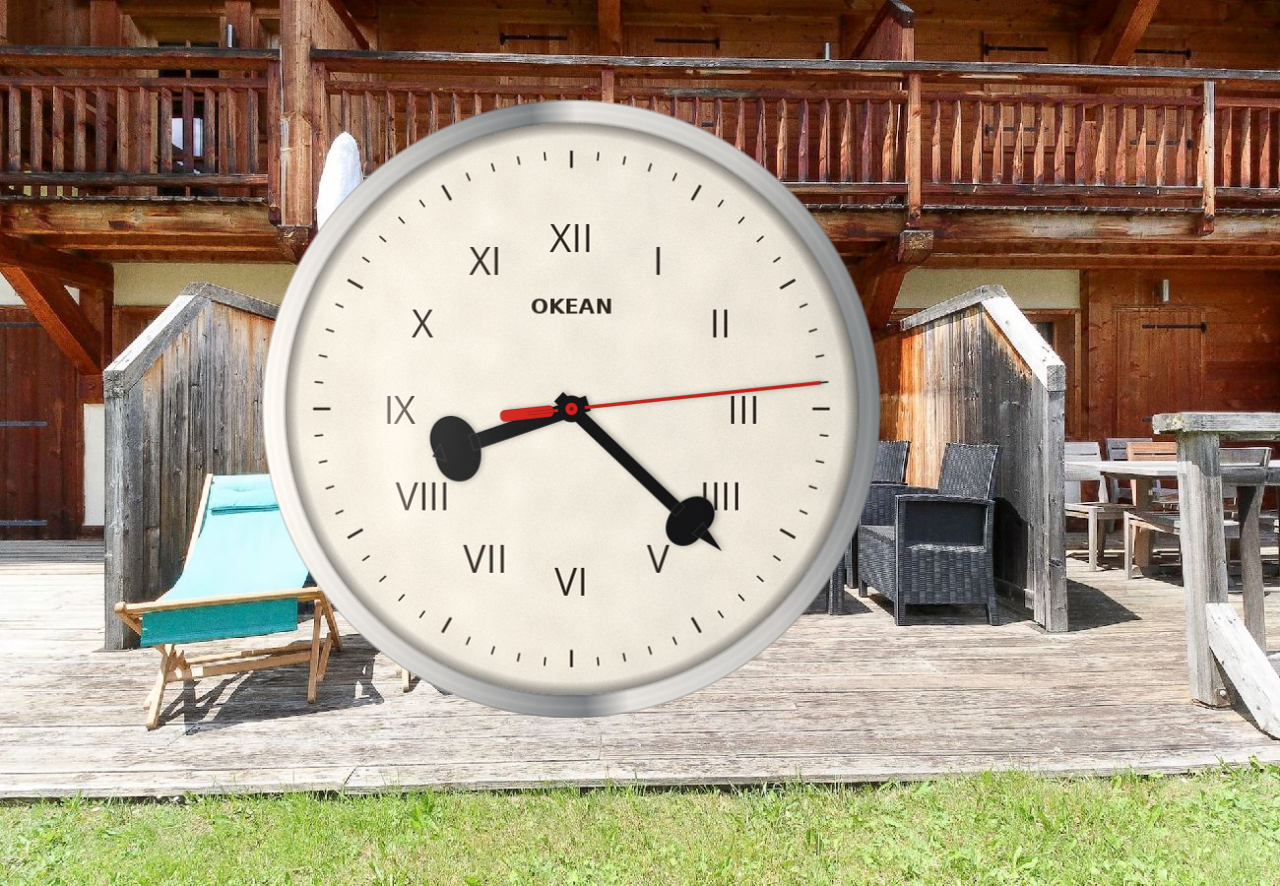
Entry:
8.22.14
